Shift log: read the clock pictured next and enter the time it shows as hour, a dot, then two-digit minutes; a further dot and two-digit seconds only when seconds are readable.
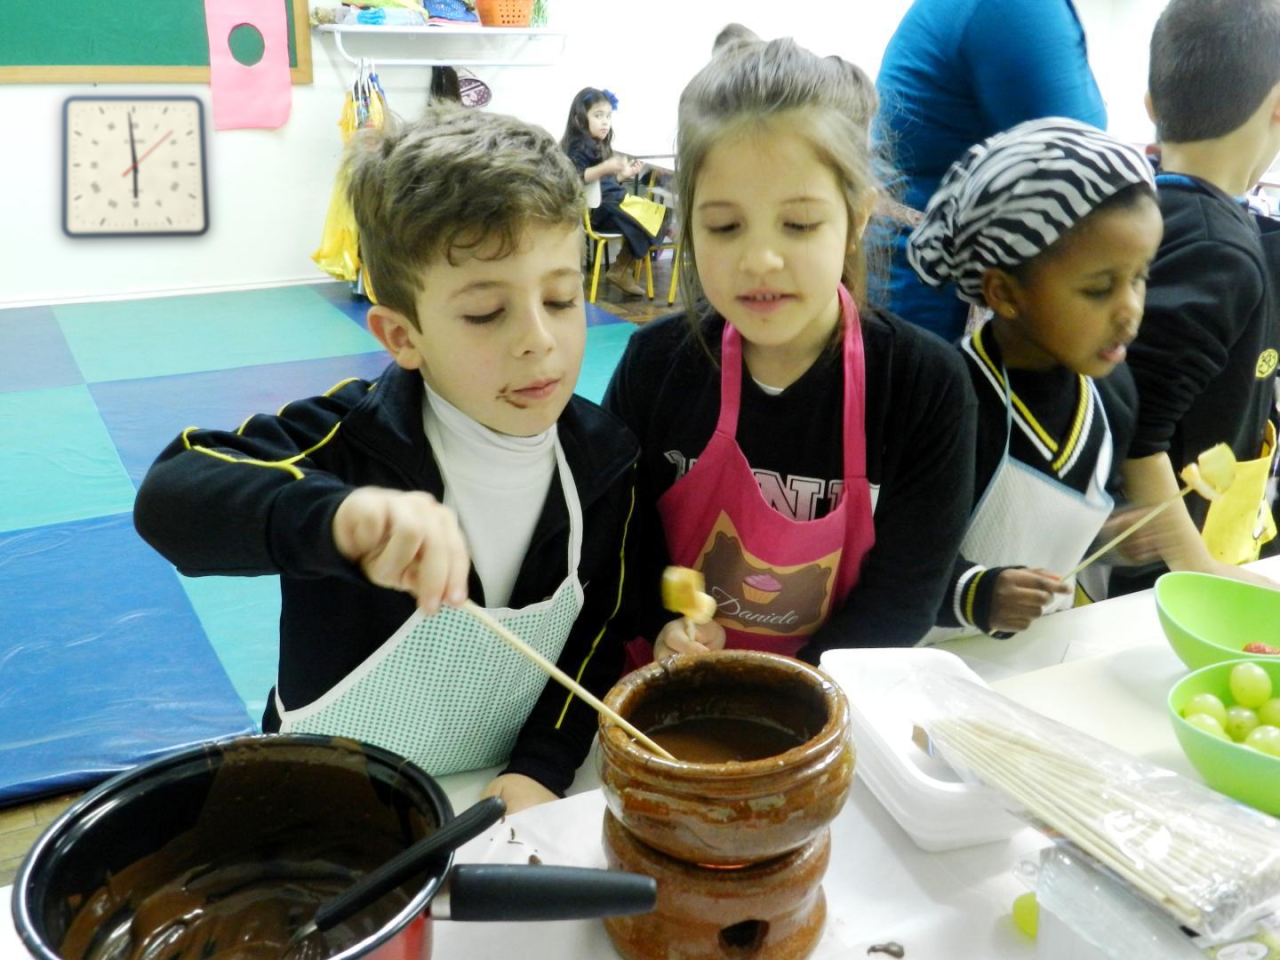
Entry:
5.59.08
